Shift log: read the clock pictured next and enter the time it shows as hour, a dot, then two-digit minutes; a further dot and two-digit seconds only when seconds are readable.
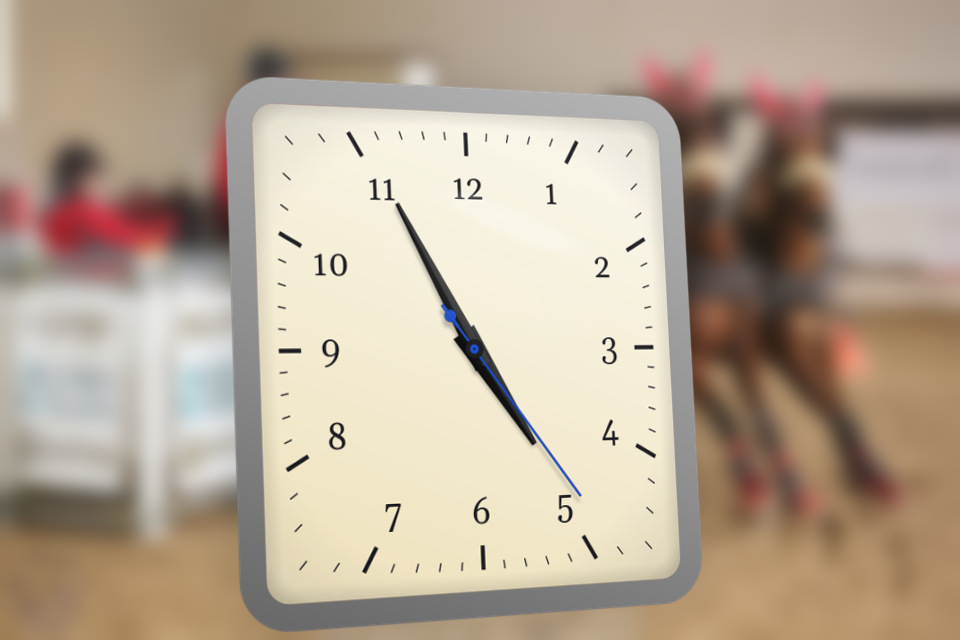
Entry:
4.55.24
